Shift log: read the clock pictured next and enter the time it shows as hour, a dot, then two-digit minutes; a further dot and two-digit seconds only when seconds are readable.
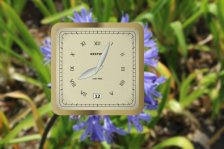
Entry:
8.04
